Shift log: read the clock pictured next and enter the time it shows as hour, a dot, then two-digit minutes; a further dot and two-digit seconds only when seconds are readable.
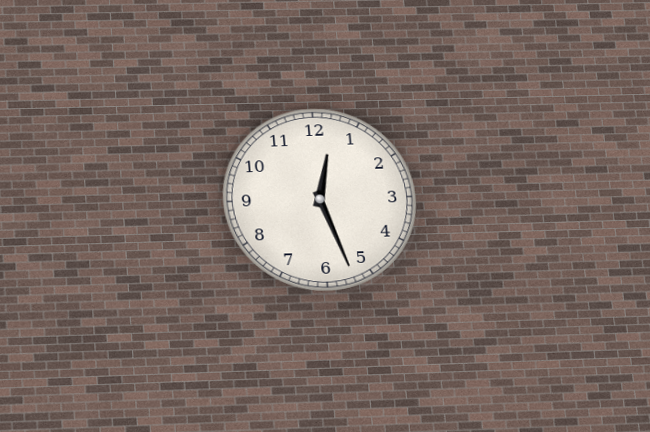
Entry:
12.27
